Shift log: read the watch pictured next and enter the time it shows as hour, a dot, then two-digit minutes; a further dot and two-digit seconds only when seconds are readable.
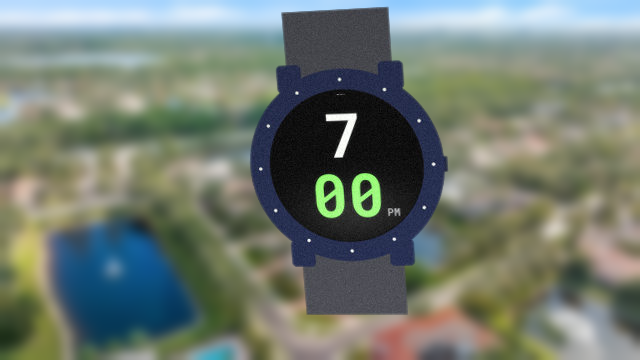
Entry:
7.00
